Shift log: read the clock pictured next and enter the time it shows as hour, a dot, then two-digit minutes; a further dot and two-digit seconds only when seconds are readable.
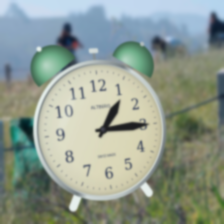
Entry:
1.15
